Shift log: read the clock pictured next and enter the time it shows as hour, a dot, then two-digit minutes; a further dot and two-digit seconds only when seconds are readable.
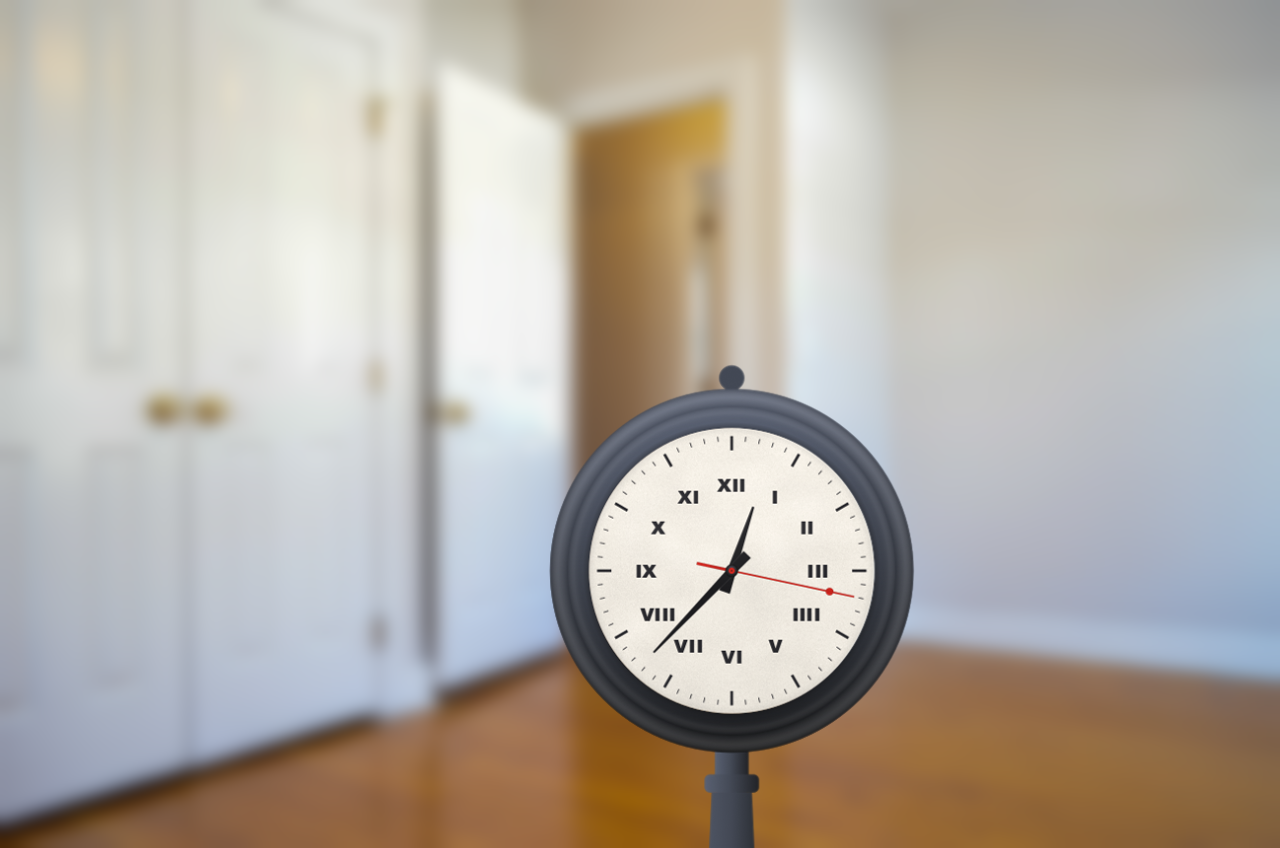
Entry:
12.37.17
